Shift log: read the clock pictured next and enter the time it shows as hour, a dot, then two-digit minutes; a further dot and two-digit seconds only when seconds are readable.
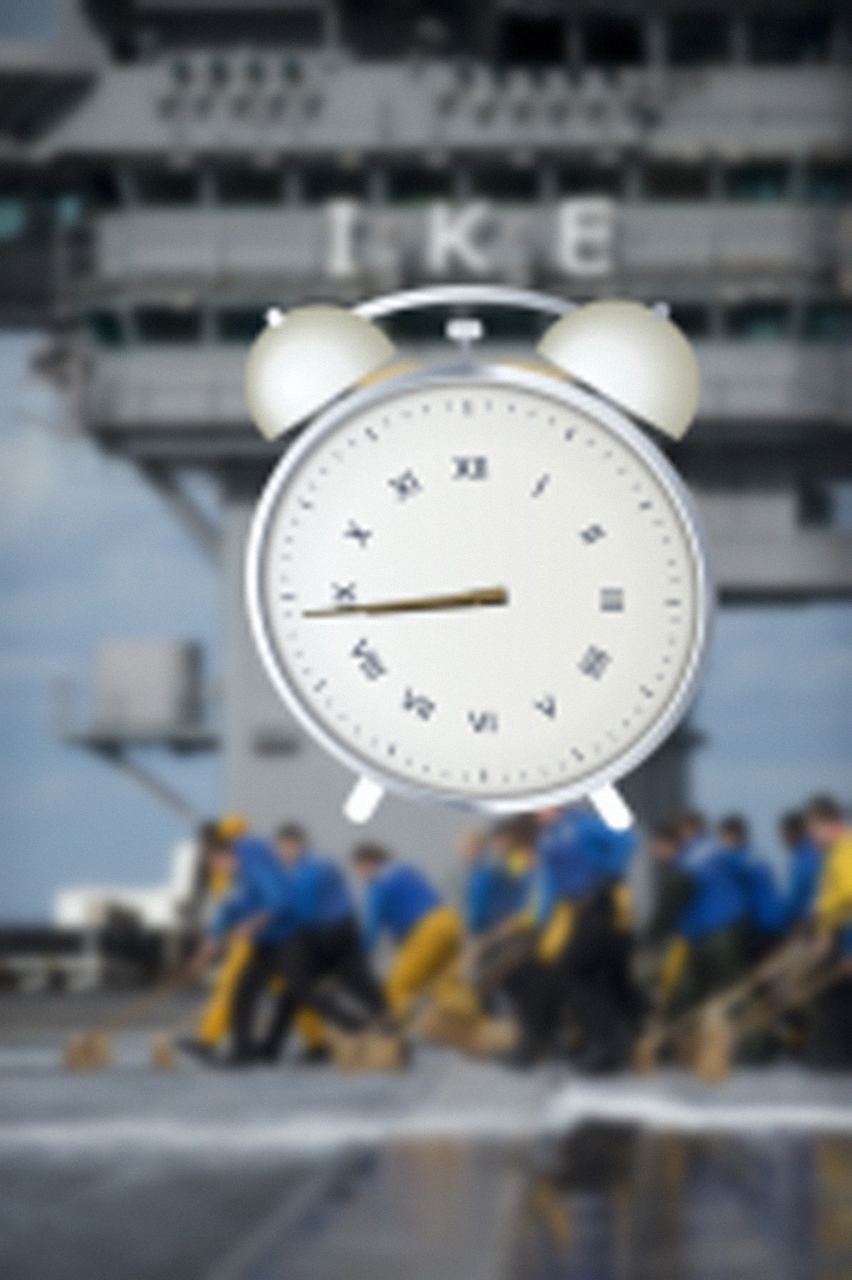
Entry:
8.44
